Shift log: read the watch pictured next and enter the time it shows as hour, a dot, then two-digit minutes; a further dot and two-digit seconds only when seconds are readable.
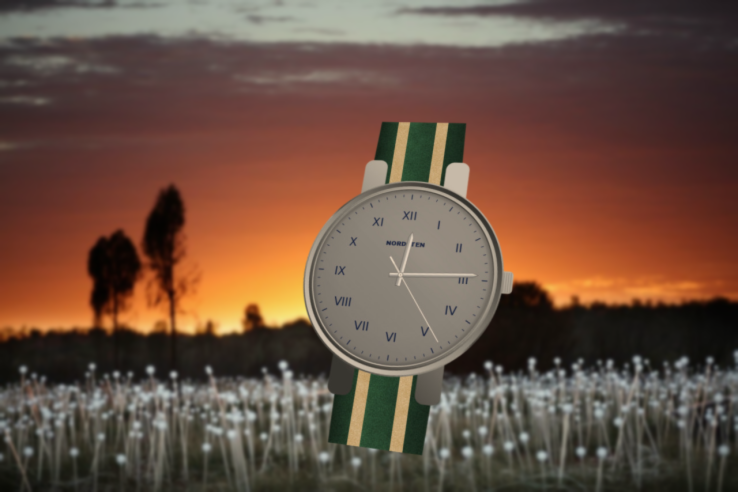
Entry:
12.14.24
